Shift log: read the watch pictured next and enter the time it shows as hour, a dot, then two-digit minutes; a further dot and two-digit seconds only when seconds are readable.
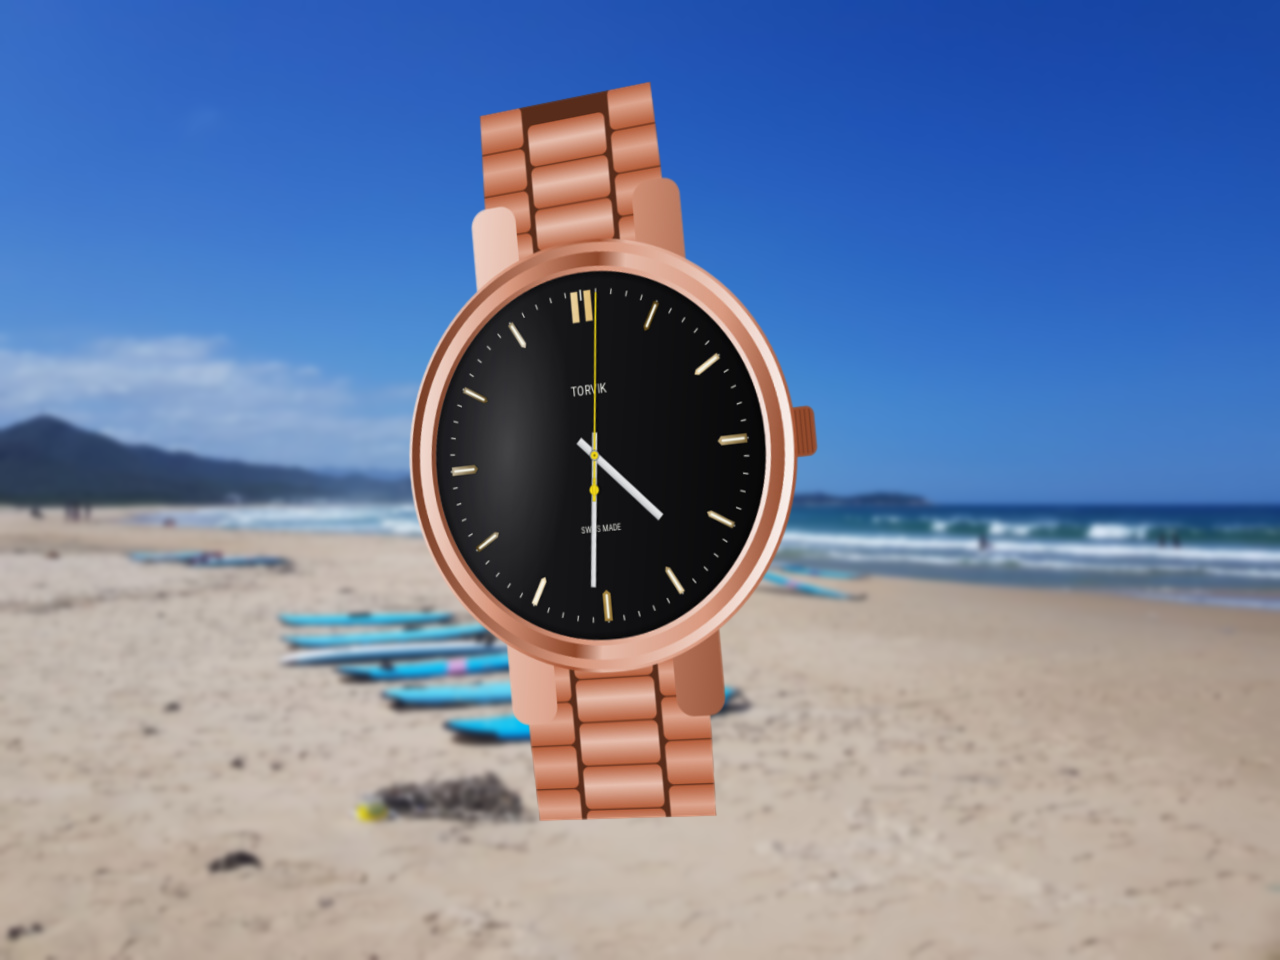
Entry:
4.31.01
